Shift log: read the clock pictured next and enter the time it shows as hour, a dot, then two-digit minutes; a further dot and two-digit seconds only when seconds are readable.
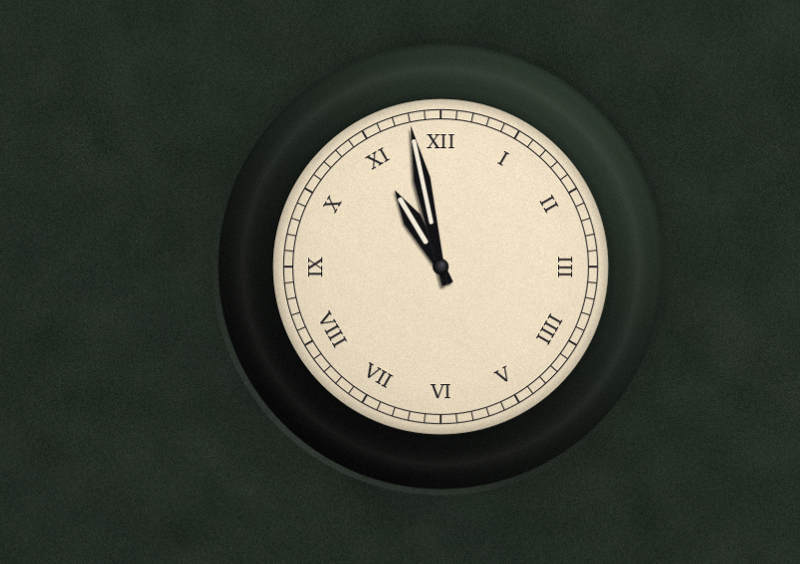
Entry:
10.58
